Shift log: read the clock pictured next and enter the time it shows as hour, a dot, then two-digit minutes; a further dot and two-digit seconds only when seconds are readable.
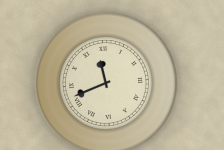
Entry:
11.42
